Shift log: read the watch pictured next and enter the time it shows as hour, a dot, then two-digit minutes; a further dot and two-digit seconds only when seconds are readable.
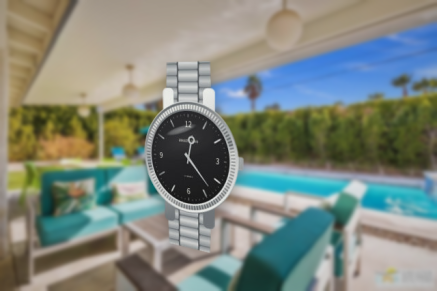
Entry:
12.23
